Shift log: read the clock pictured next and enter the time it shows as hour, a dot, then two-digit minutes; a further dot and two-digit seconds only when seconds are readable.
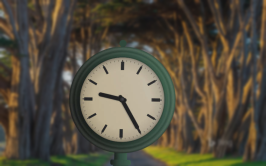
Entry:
9.25
